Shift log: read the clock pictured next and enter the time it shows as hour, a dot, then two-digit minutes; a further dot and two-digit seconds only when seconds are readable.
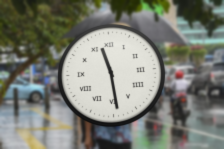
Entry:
11.29
